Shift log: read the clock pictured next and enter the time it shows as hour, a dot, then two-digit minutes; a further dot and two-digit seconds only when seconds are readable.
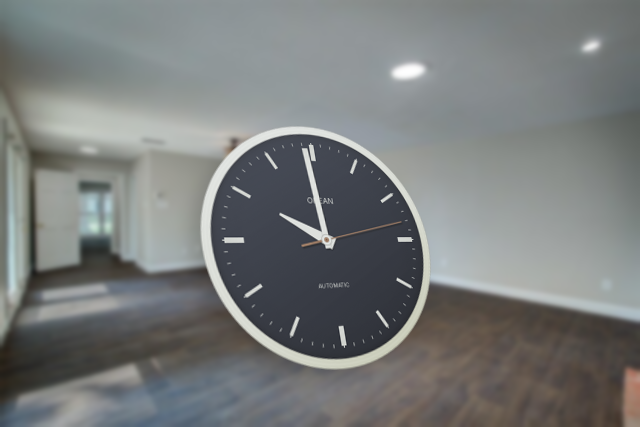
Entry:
9.59.13
